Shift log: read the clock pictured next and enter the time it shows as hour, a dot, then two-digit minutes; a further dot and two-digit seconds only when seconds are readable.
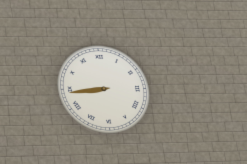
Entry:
8.44
